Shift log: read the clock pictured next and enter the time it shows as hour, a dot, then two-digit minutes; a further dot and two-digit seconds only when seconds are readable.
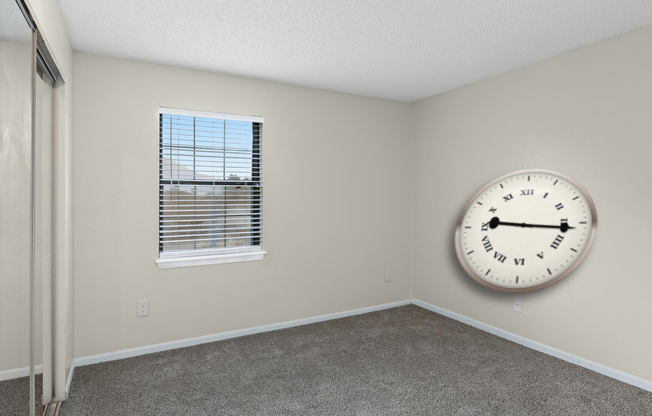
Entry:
9.16
